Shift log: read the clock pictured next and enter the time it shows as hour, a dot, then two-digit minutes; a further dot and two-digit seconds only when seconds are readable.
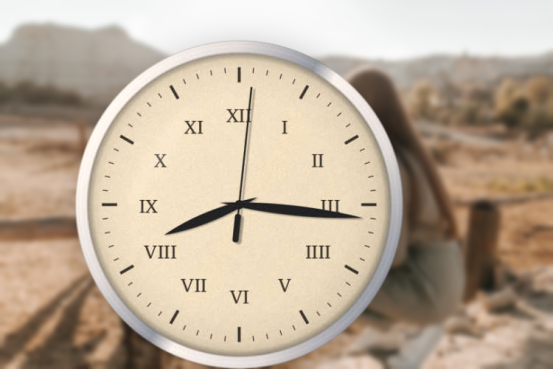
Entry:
8.16.01
